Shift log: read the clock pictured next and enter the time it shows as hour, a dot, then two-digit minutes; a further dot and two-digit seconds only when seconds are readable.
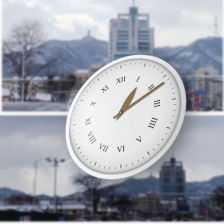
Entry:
1.11
